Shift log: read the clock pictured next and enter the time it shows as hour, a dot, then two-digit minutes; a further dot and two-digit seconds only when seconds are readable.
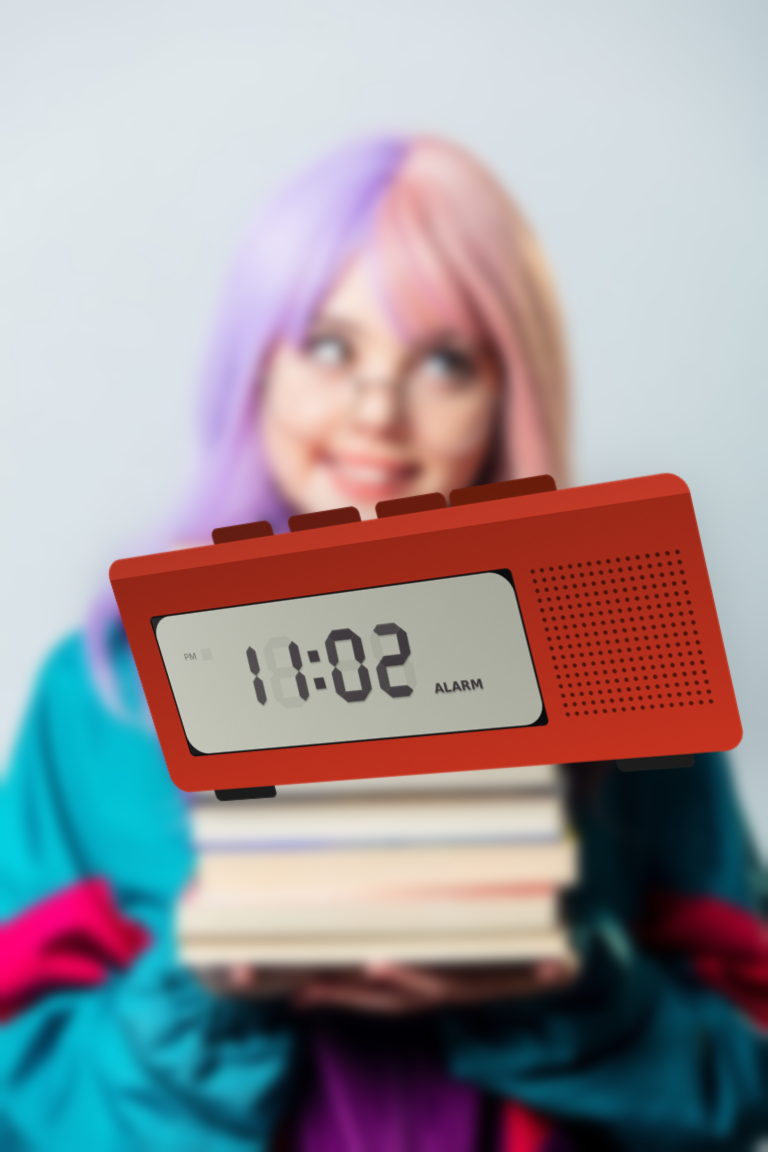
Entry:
11.02
